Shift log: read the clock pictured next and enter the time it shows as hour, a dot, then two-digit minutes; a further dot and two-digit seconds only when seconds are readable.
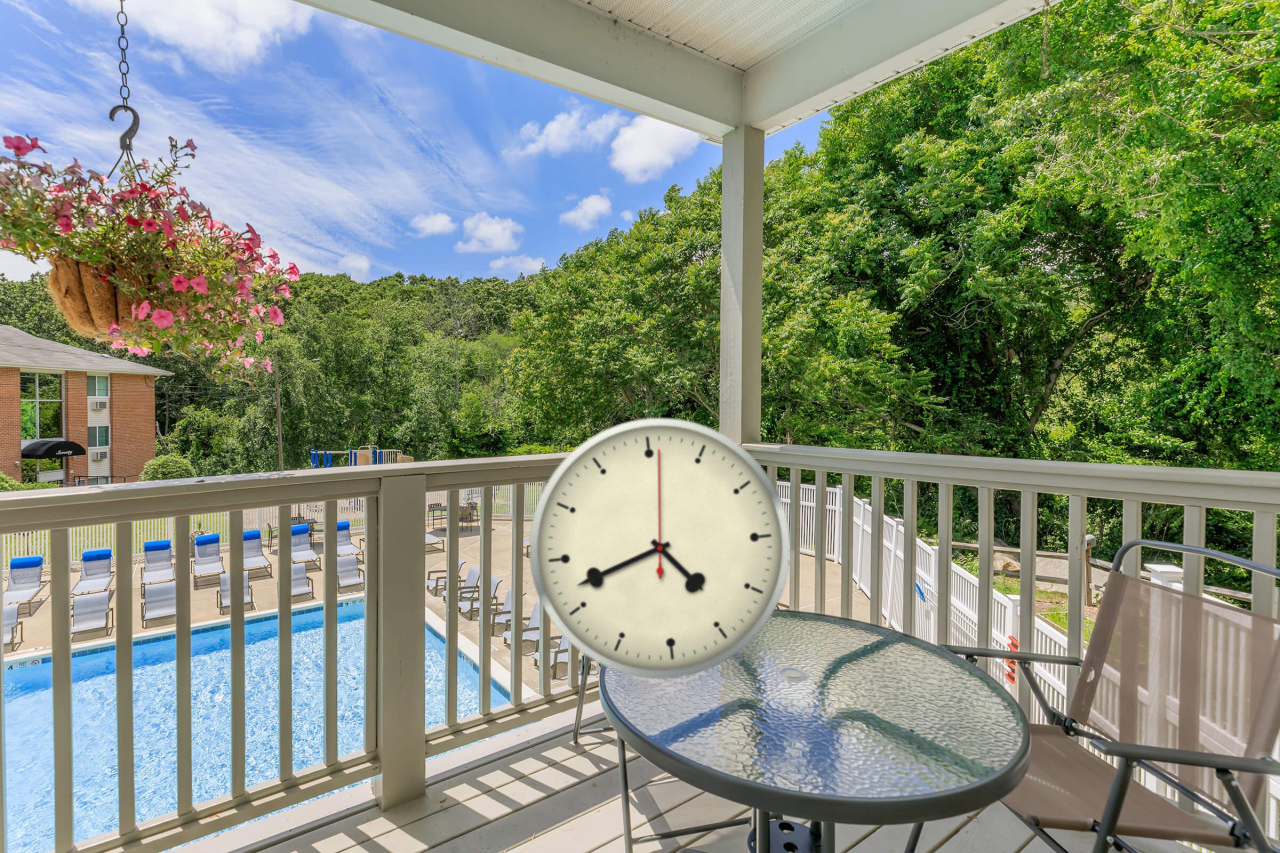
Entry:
4.42.01
